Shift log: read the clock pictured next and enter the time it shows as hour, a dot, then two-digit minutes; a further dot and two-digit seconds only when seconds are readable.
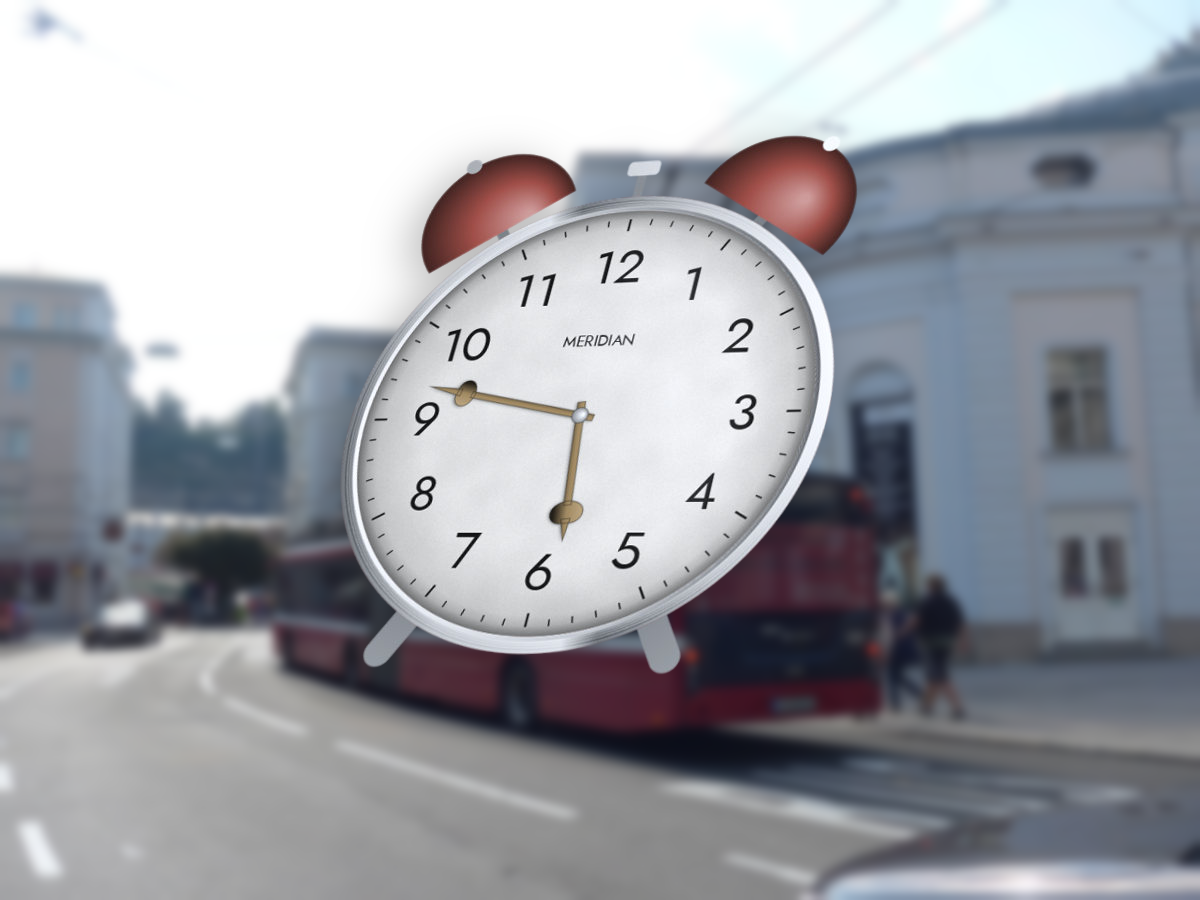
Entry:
5.47
